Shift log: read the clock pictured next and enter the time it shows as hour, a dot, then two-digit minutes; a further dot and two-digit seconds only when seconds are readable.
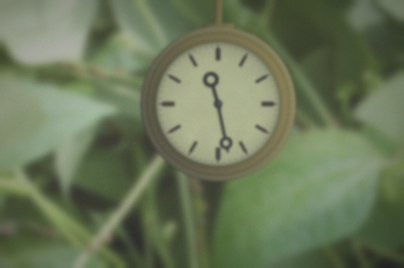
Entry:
11.28
